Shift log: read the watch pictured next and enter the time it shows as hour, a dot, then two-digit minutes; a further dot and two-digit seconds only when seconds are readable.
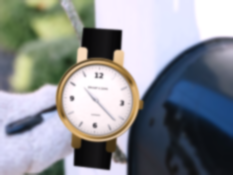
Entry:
10.22
